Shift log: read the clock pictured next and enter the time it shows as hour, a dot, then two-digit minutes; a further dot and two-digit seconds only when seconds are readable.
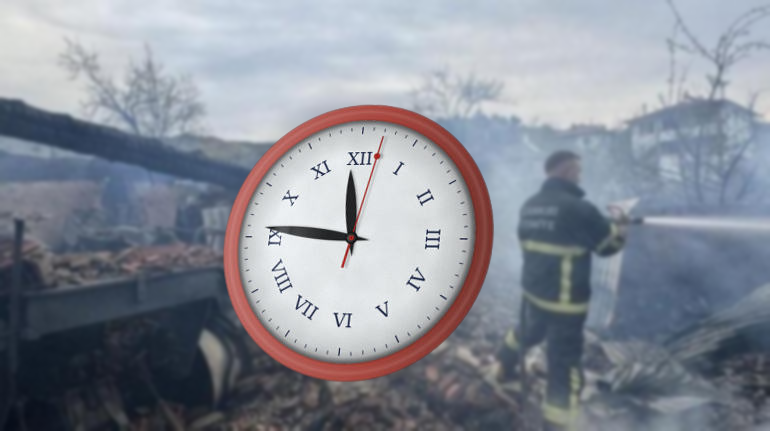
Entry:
11.46.02
